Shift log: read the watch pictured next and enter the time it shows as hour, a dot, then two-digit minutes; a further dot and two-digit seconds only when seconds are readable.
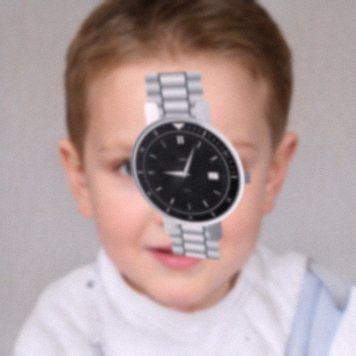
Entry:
9.04
